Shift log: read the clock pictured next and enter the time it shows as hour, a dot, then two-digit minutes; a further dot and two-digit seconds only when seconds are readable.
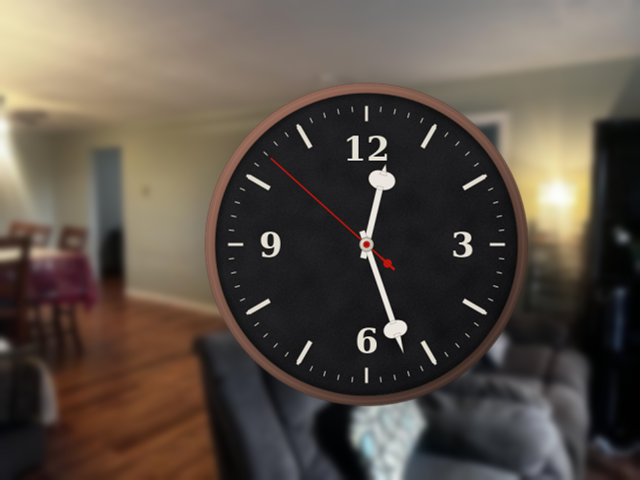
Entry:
12.26.52
